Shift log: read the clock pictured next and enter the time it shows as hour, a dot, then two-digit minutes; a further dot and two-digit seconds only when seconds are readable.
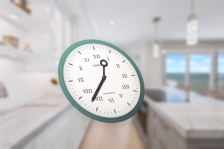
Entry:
12.37
